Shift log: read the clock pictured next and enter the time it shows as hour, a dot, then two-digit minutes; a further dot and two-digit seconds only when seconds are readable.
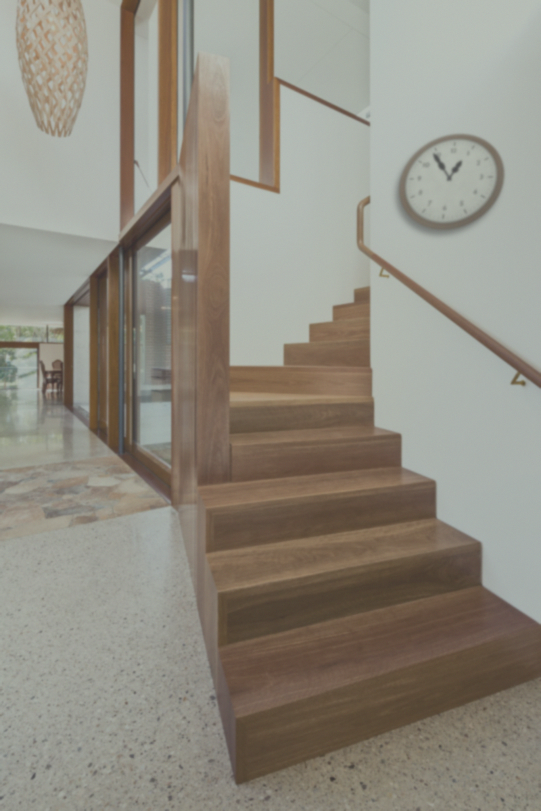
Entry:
12.54
